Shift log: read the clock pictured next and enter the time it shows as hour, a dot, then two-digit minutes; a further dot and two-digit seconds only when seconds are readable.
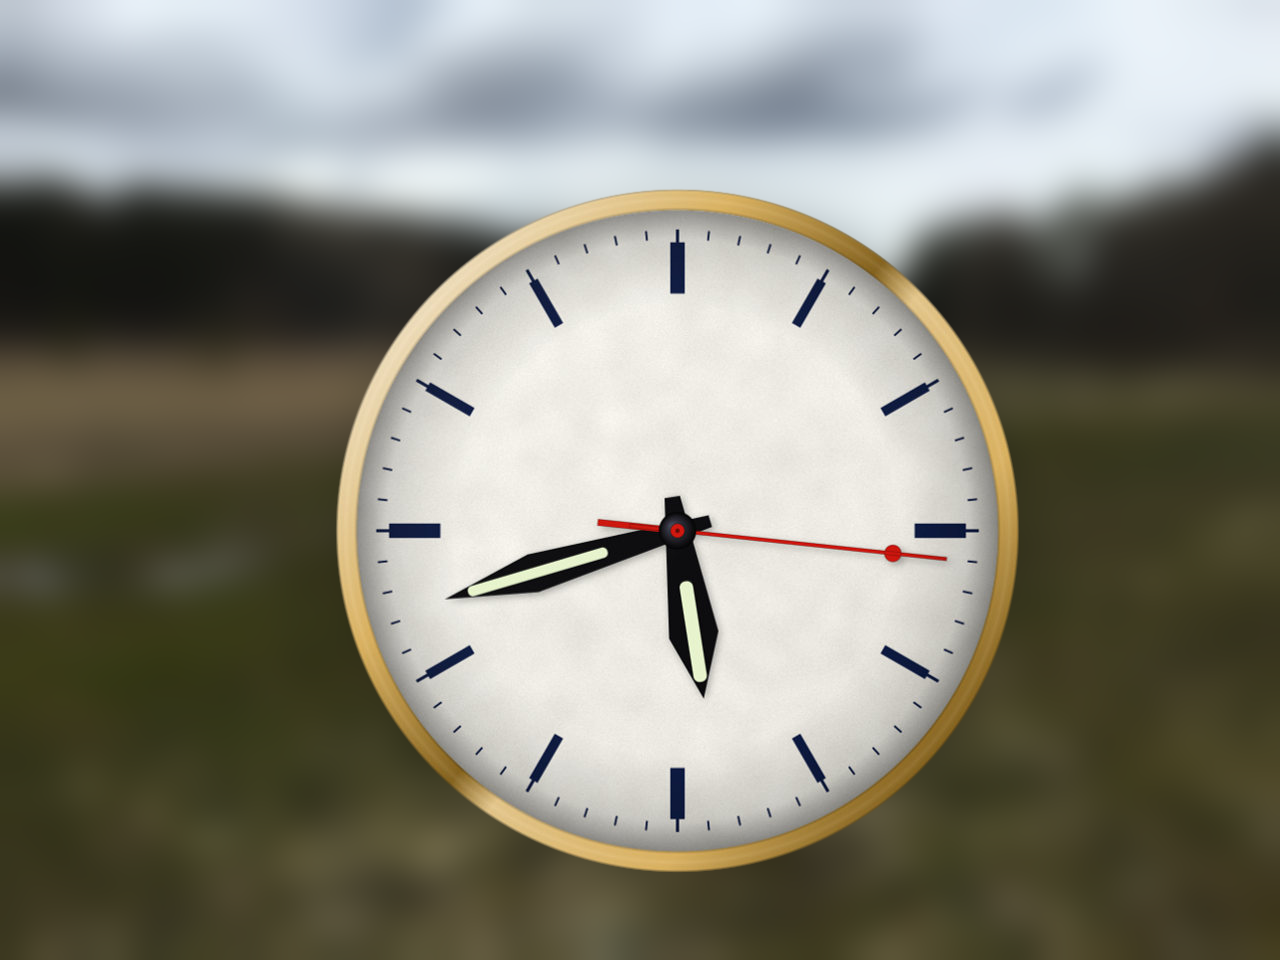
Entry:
5.42.16
